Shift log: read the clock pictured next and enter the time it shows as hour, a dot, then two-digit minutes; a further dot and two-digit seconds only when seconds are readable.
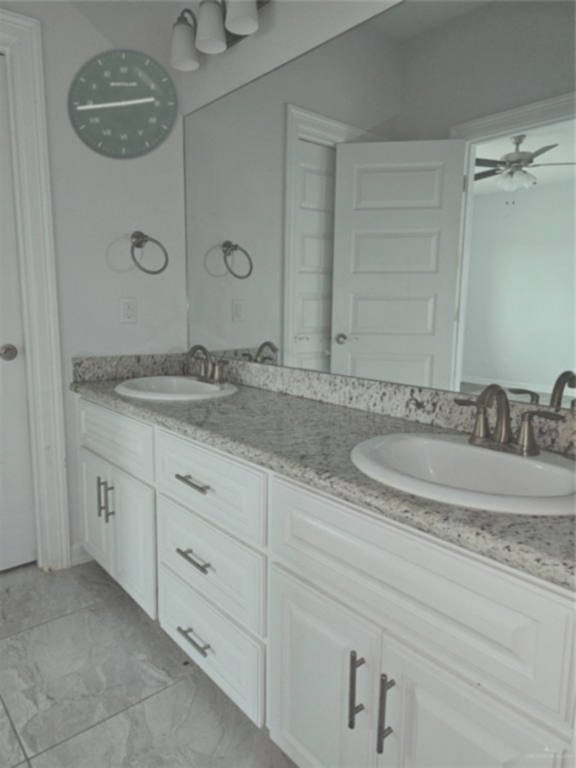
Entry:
2.44
